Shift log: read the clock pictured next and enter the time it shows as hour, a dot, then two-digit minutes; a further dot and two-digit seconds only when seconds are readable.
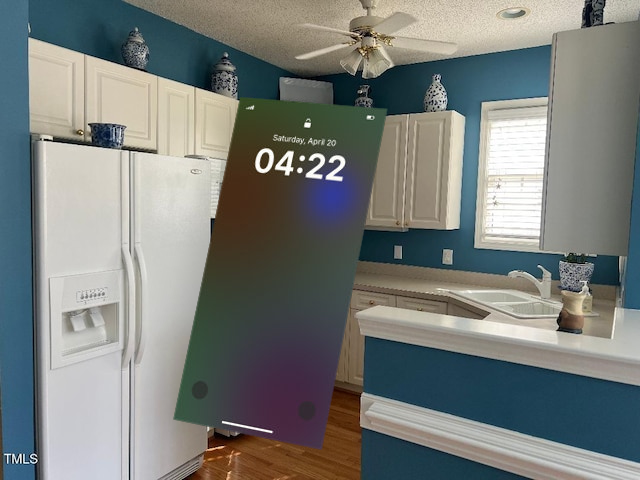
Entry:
4.22
